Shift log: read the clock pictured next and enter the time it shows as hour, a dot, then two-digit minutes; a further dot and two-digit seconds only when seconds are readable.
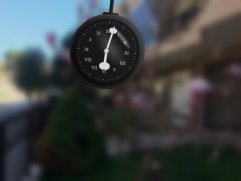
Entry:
6.02
